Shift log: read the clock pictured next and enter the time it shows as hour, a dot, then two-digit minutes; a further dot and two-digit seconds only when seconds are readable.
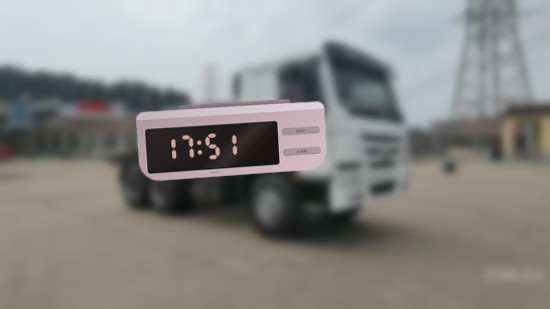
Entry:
17.51
